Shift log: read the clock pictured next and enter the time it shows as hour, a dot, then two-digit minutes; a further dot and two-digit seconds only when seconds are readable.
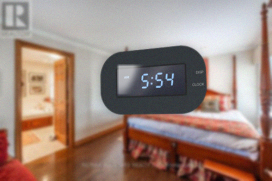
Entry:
5.54
